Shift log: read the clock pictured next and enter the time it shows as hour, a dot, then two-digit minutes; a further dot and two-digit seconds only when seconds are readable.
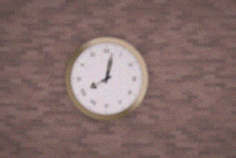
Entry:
8.02
